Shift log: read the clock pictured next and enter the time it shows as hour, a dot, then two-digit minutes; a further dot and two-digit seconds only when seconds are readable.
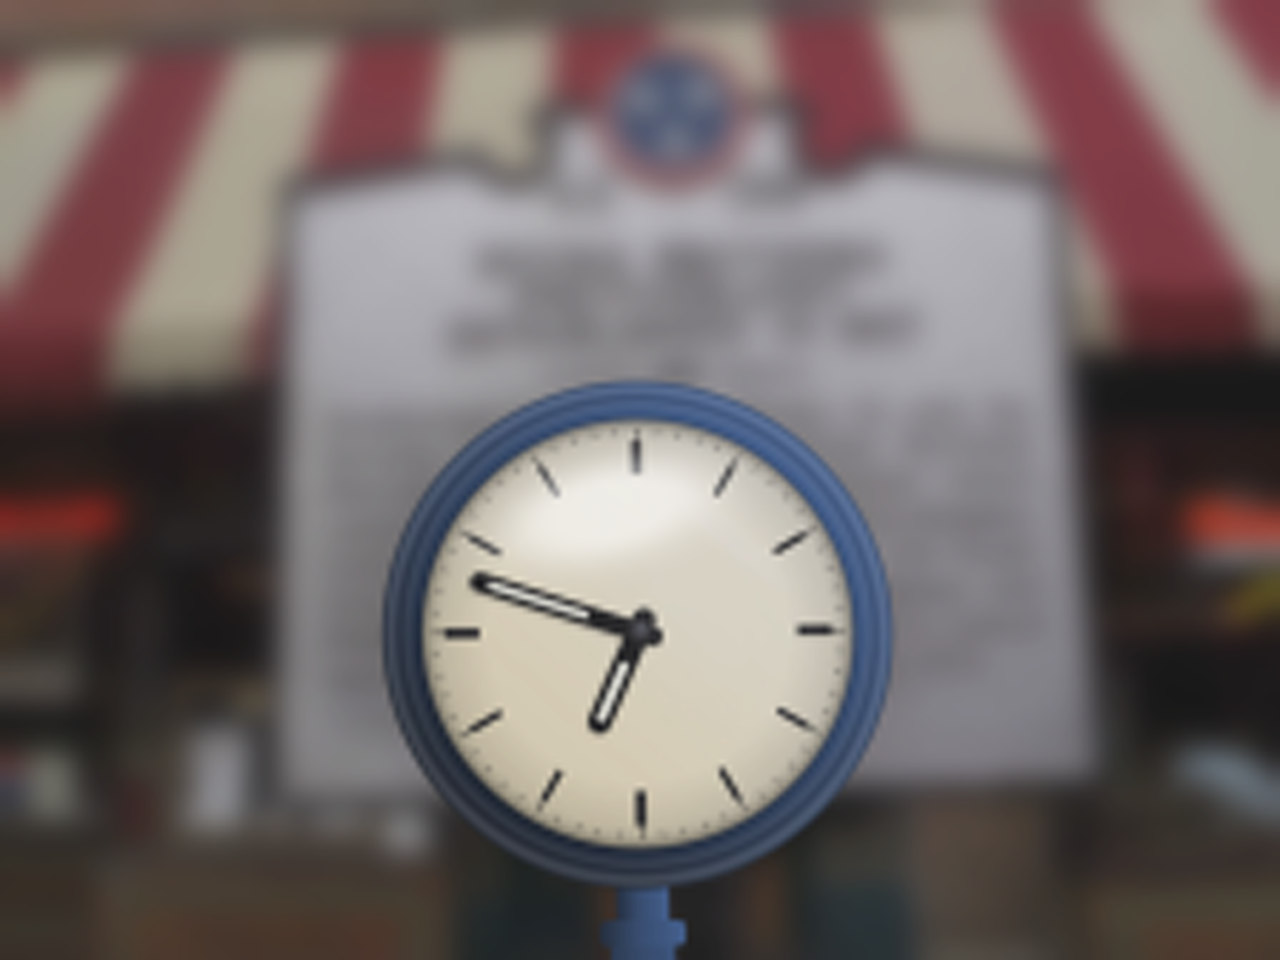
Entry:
6.48
